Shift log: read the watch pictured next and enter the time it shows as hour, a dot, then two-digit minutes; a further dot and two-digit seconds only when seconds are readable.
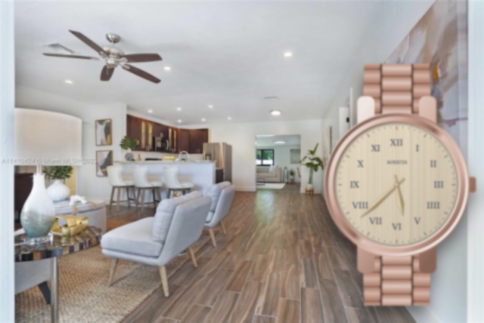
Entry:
5.38
